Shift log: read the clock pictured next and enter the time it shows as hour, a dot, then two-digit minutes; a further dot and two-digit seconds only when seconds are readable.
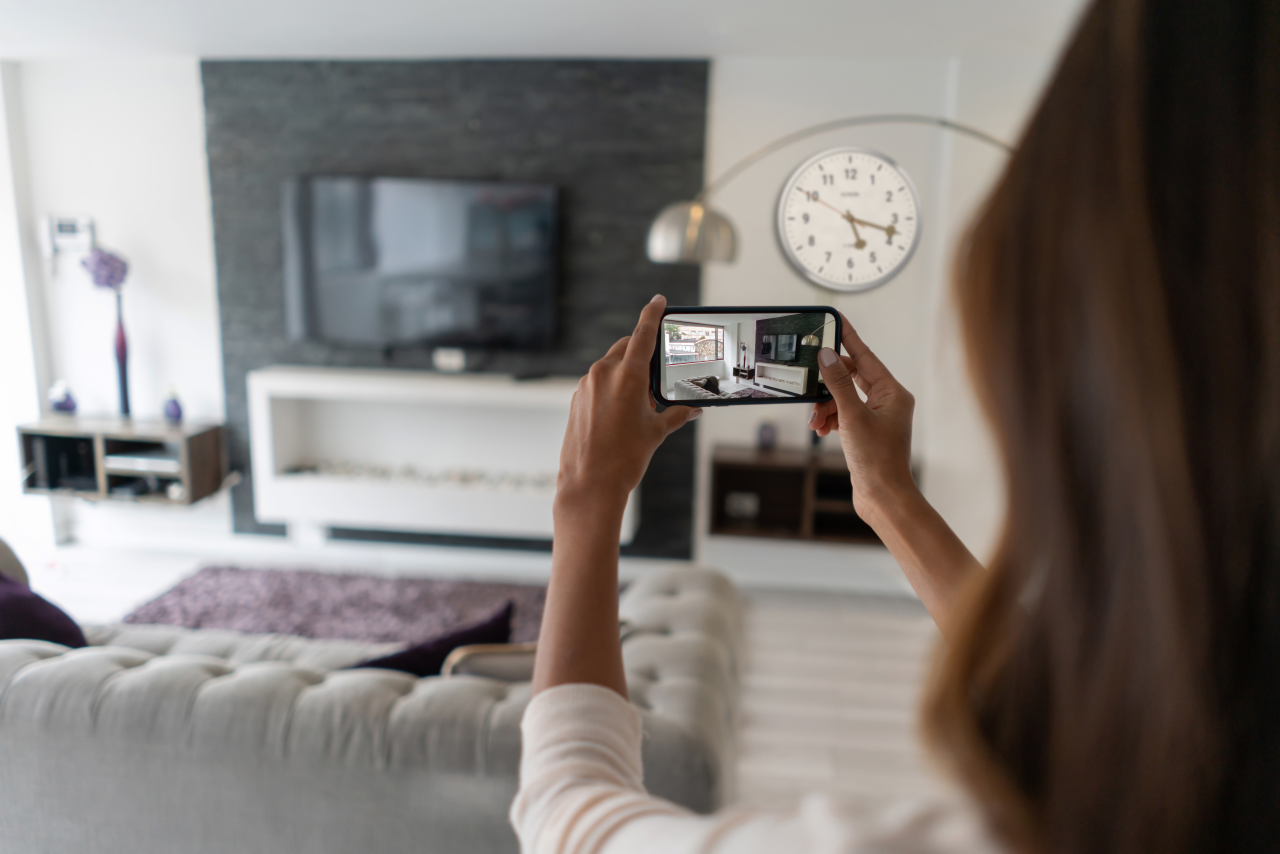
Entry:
5.17.50
